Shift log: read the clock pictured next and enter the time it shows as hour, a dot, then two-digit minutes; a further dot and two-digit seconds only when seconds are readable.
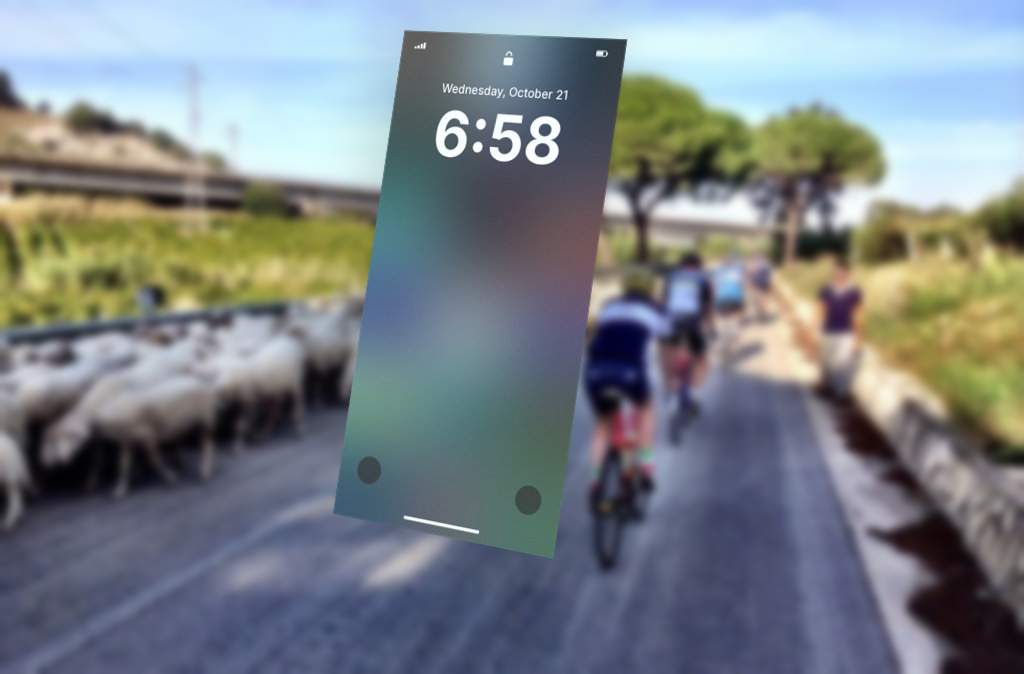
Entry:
6.58
